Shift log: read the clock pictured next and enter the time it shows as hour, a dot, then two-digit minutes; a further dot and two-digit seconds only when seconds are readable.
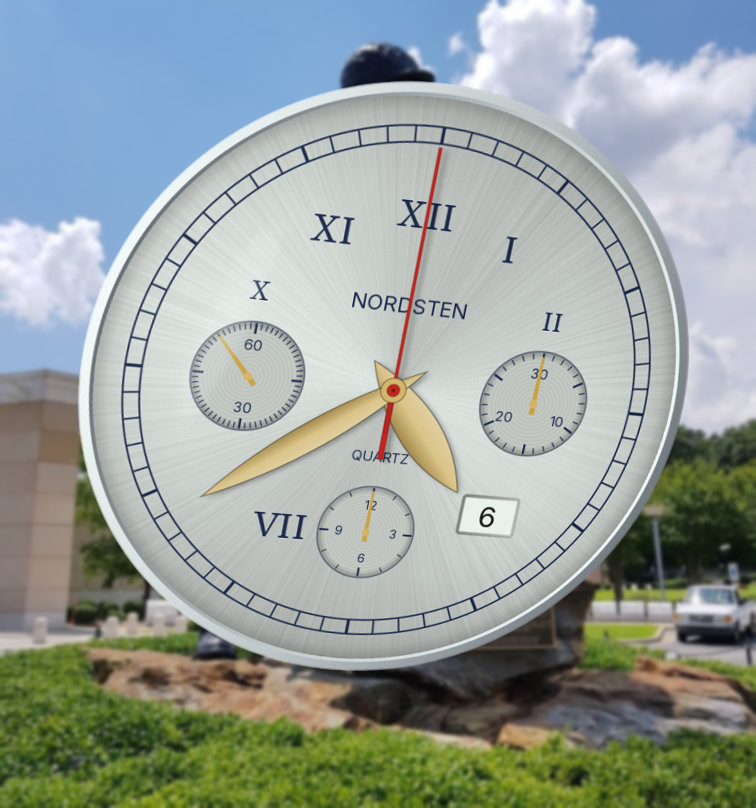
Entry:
4.38.53
